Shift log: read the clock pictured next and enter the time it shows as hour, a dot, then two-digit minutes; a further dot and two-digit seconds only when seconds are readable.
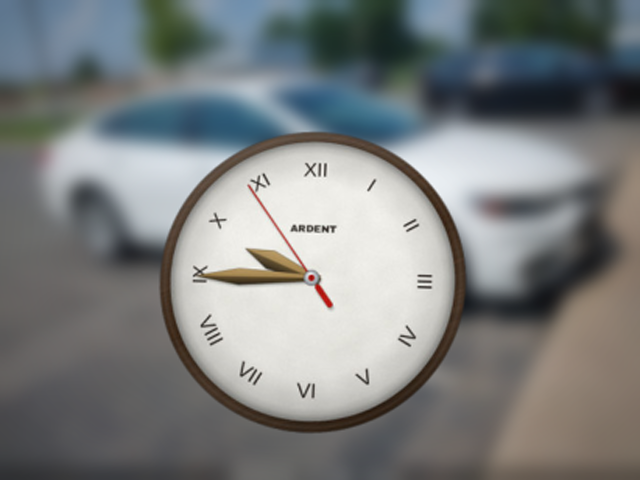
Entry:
9.44.54
